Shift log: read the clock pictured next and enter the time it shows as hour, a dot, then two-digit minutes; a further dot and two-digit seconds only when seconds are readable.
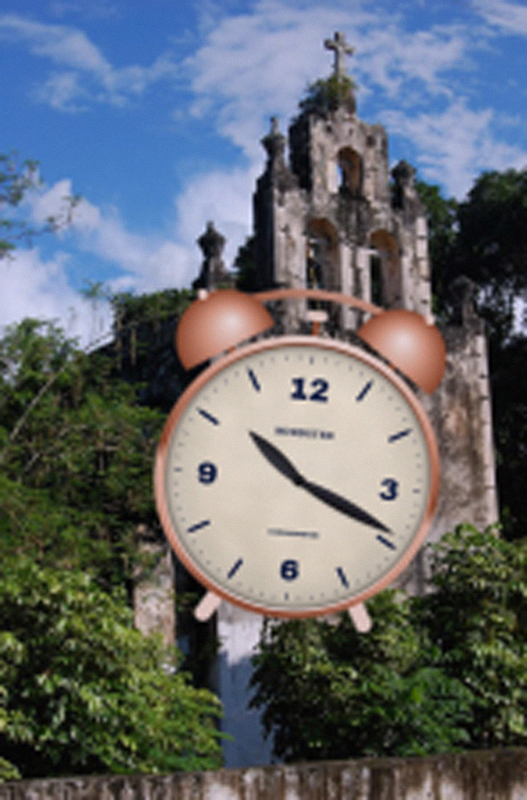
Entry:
10.19
